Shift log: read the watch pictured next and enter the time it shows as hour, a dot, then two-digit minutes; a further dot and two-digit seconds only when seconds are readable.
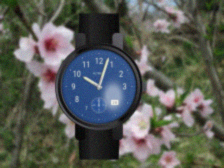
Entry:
10.03
